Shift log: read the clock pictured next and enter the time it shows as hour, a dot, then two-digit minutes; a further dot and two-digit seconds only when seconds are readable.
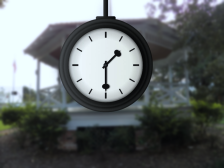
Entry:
1.30
